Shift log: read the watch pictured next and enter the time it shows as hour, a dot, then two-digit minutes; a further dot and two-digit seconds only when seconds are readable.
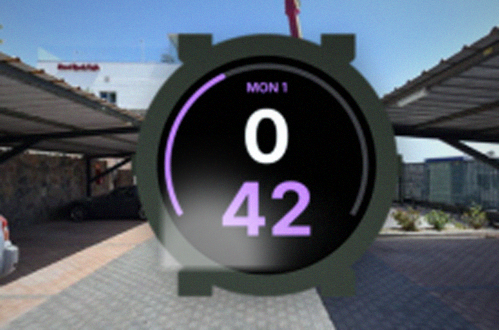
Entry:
0.42
